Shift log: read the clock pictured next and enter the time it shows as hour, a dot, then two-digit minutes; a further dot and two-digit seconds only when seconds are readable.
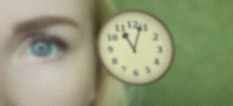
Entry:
11.03
